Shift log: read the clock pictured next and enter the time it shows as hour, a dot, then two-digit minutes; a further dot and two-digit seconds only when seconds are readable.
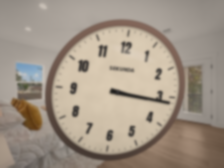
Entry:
3.16
